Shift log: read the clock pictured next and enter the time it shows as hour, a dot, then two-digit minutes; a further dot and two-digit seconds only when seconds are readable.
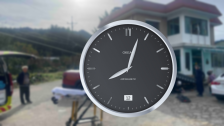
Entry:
8.03
